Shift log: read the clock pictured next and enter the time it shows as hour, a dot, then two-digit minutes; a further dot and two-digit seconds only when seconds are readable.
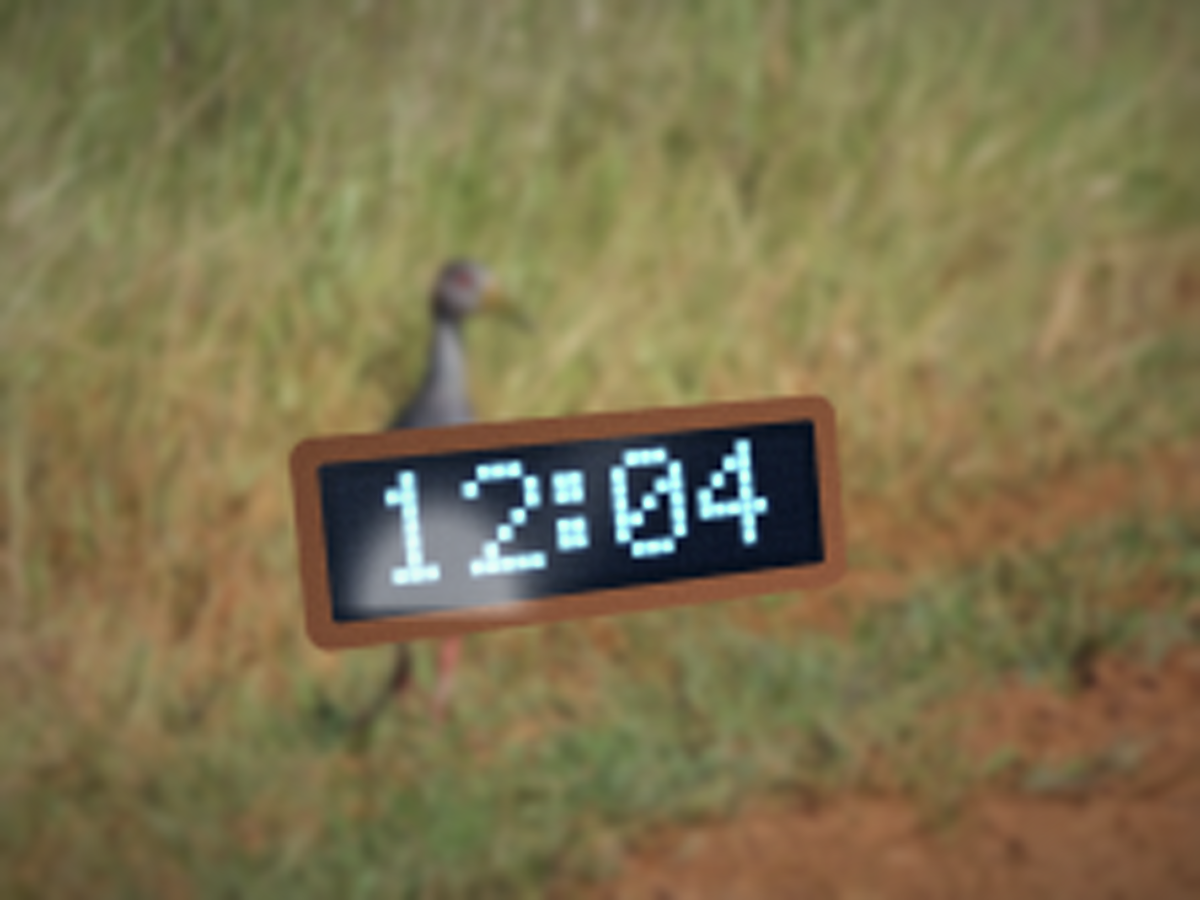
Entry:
12.04
